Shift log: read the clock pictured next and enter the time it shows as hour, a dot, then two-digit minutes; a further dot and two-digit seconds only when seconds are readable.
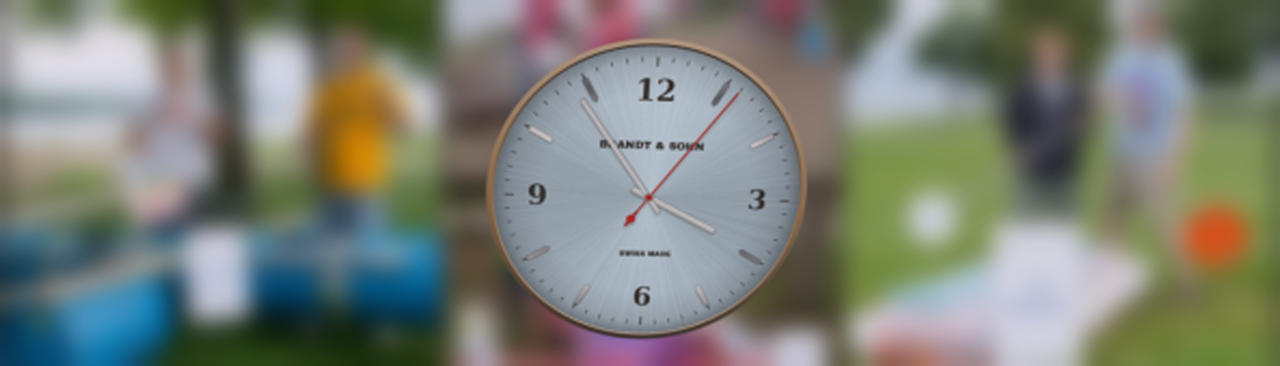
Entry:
3.54.06
